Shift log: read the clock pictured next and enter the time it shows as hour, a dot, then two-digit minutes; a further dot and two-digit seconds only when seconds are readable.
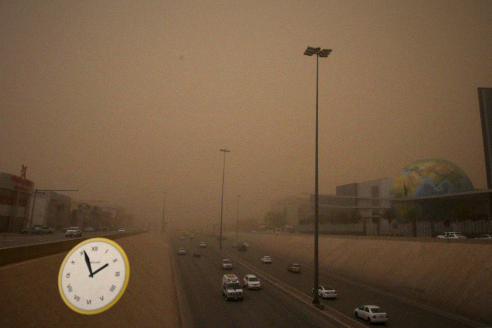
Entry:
1.56
